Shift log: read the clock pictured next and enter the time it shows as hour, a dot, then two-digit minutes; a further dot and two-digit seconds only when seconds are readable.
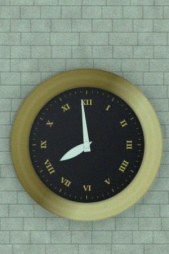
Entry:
7.59
